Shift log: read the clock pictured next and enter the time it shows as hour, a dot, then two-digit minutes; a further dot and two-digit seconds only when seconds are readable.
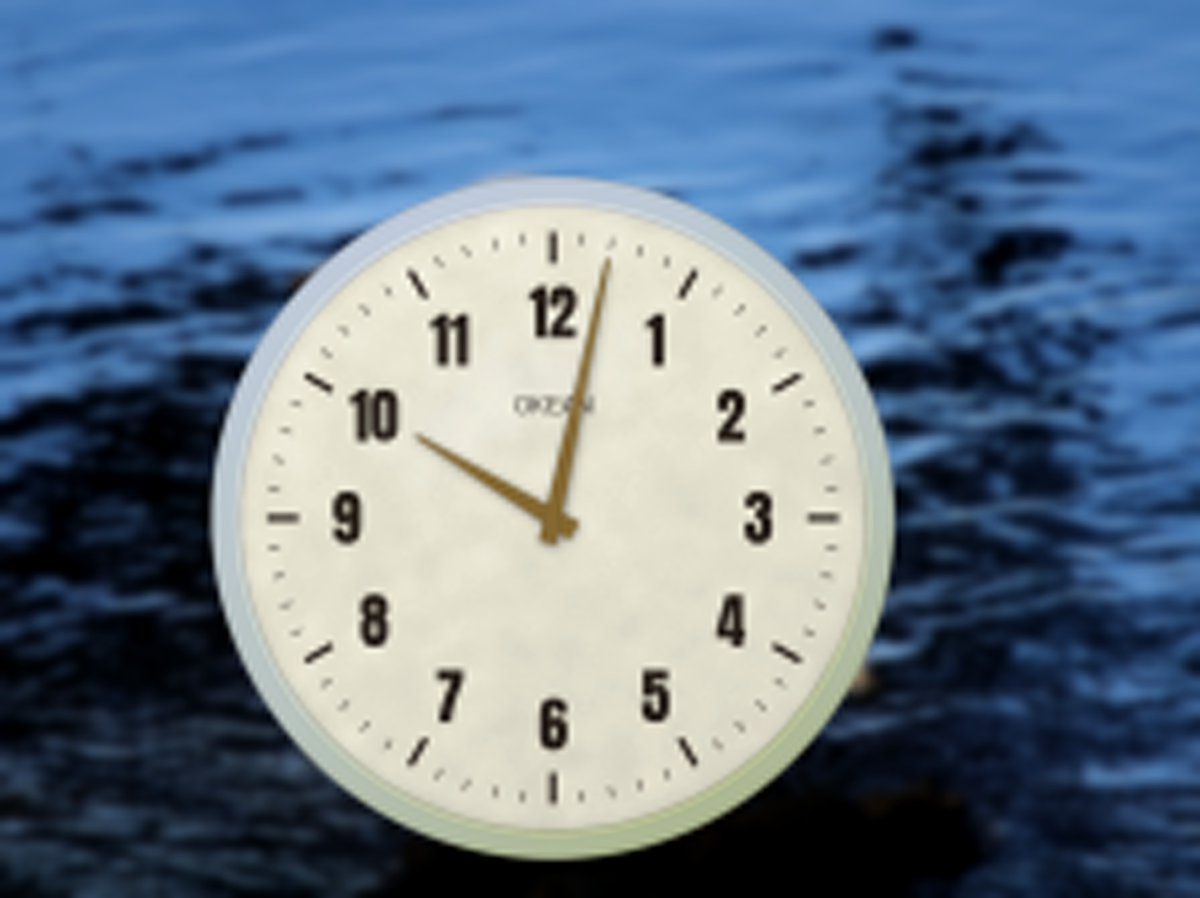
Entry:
10.02
